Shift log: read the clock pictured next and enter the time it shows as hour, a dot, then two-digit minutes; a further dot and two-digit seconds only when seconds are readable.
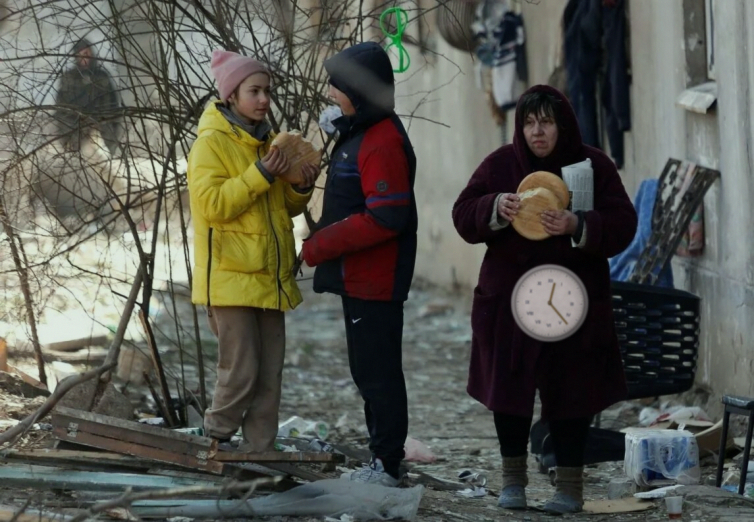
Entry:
12.23
